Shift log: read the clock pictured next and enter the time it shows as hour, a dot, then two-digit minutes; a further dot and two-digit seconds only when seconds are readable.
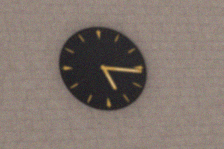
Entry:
5.16
